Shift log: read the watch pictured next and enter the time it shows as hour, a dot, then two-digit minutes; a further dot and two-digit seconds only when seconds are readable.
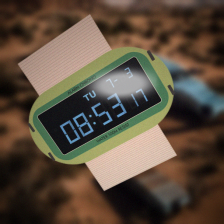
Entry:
8.53.17
